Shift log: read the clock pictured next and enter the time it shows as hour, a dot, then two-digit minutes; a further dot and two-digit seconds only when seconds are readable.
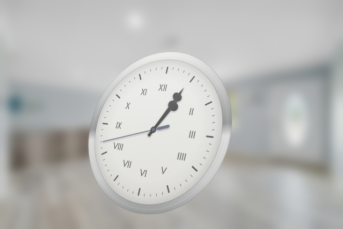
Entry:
1.04.42
